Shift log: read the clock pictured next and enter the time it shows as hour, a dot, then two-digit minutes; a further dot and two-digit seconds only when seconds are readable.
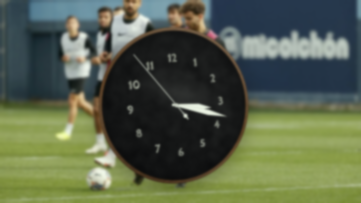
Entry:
3.17.54
